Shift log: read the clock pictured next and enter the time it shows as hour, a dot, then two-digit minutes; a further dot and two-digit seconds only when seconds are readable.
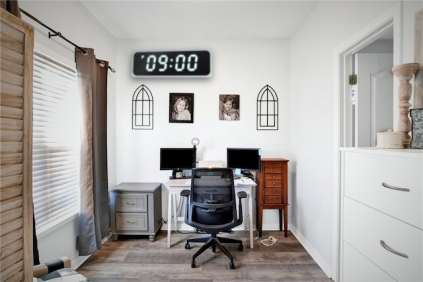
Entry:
9.00
